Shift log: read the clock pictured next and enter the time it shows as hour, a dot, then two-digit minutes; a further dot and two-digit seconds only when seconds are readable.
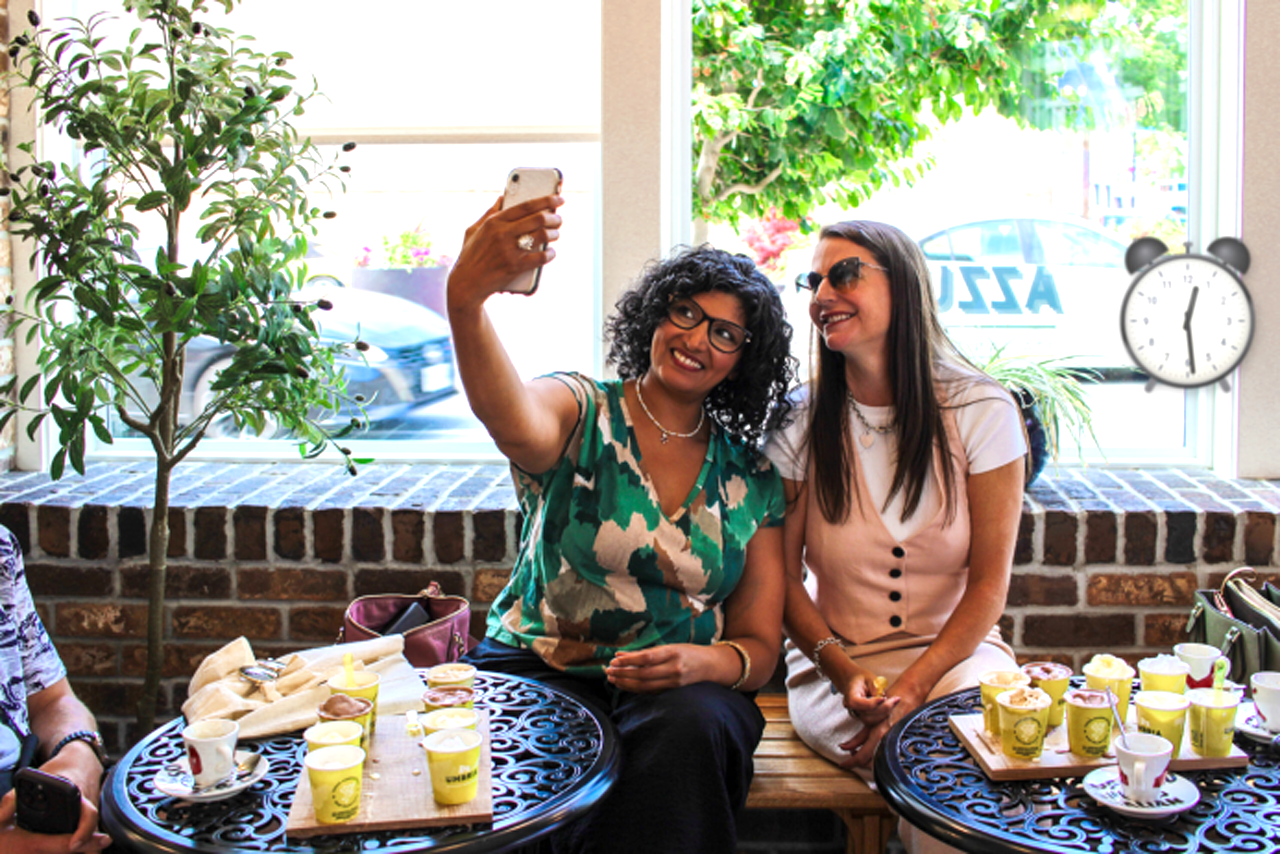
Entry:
12.29
